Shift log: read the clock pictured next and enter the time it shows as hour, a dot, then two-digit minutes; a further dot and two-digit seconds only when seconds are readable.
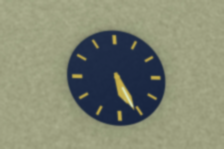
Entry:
5.26
